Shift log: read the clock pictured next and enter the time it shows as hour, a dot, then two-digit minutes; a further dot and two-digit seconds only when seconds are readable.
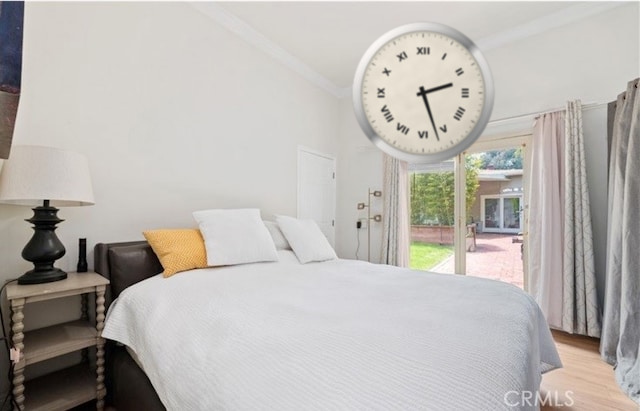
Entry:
2.27
